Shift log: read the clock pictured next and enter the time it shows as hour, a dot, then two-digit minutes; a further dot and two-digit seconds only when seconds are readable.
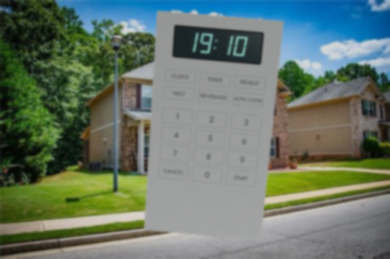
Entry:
19.10
